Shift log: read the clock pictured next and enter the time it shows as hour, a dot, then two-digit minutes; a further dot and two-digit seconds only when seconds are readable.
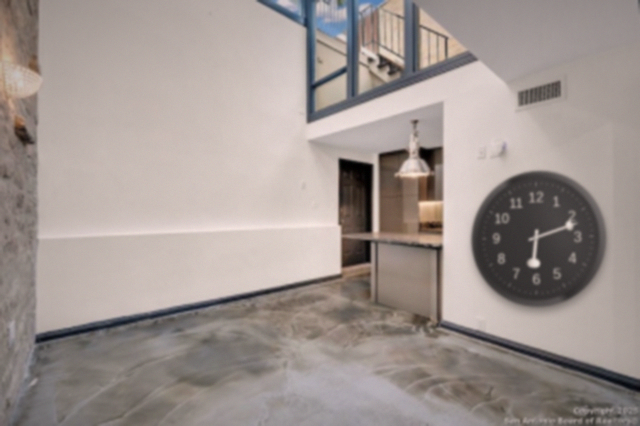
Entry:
6.12
